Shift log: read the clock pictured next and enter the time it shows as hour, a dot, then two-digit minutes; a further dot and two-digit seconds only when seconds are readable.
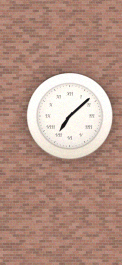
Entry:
7.08
